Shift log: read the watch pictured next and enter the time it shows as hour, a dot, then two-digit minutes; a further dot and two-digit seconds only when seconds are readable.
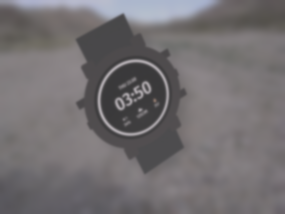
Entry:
3.50
